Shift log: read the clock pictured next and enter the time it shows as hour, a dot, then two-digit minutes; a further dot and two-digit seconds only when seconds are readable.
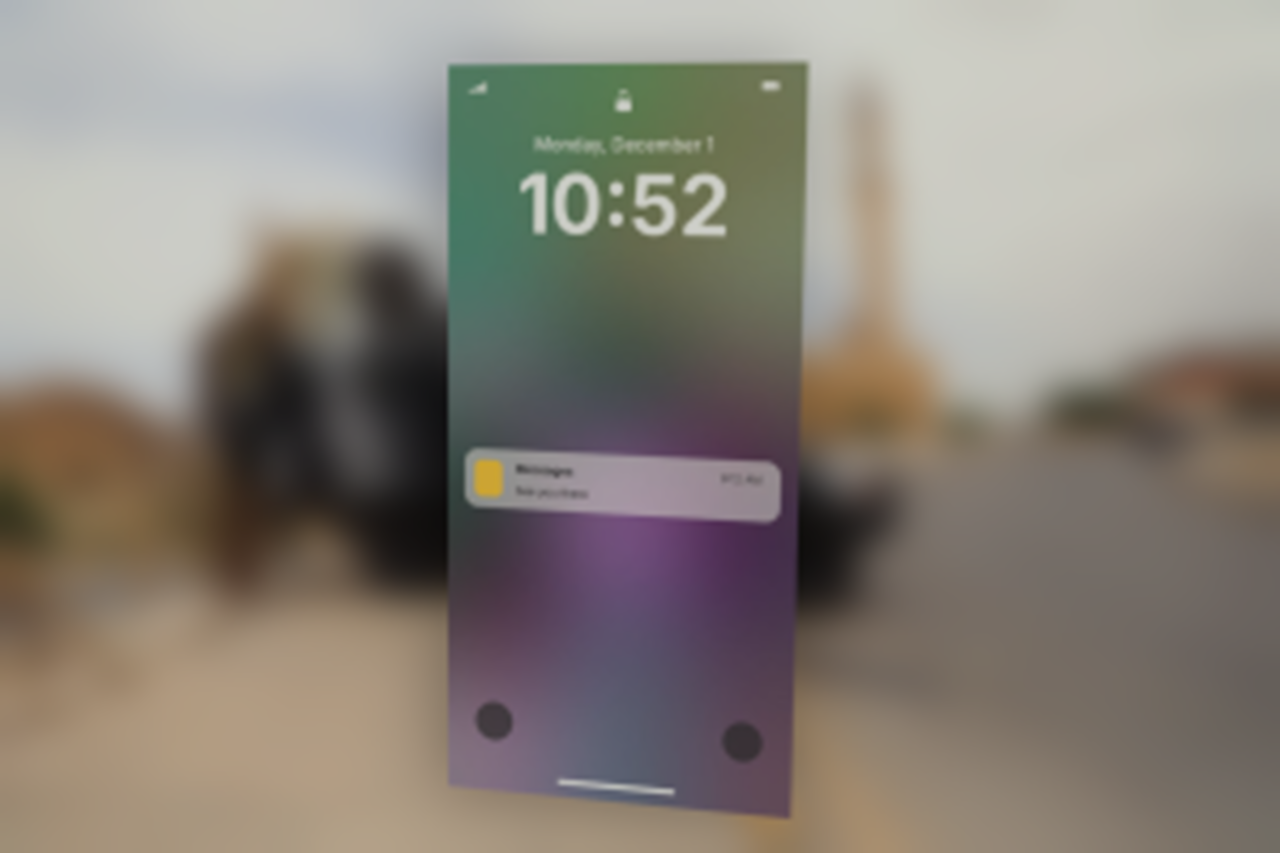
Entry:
10.52
